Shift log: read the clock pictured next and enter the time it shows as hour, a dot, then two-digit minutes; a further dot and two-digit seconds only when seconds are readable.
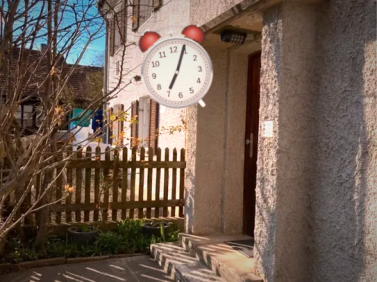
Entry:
7.04
